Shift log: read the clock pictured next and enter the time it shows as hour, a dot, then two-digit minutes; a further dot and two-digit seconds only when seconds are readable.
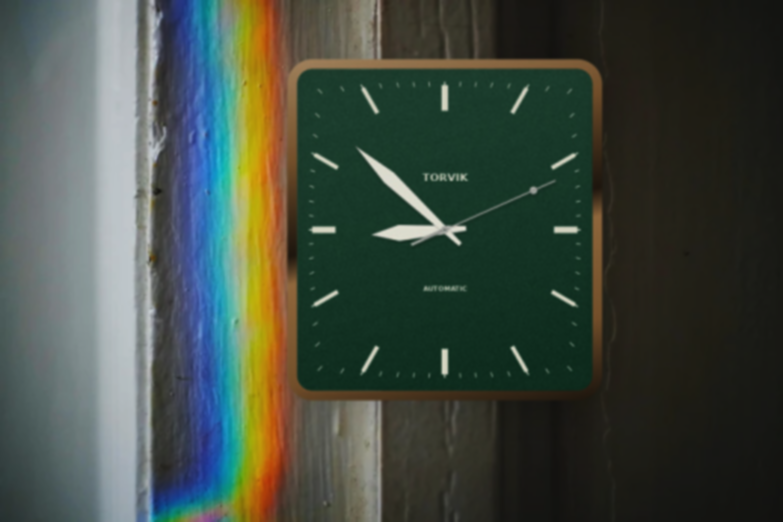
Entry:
8.52.11
